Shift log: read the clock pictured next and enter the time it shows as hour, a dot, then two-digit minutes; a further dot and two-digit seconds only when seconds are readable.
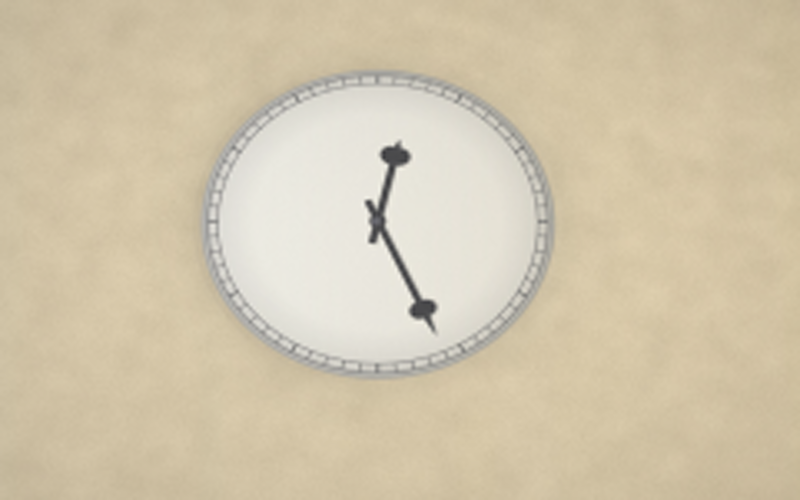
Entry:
12.26
